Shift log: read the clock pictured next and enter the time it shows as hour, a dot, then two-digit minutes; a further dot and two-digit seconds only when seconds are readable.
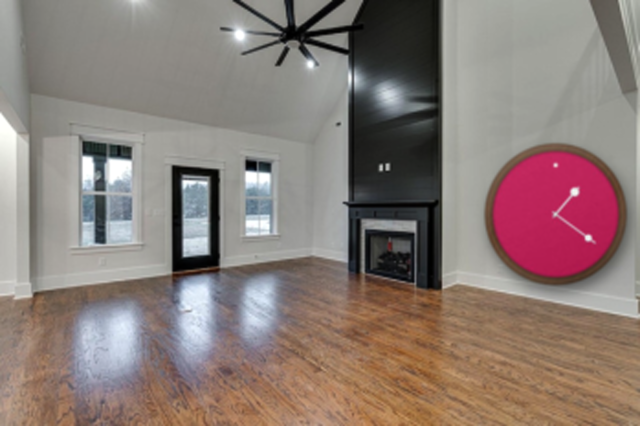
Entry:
1.21
